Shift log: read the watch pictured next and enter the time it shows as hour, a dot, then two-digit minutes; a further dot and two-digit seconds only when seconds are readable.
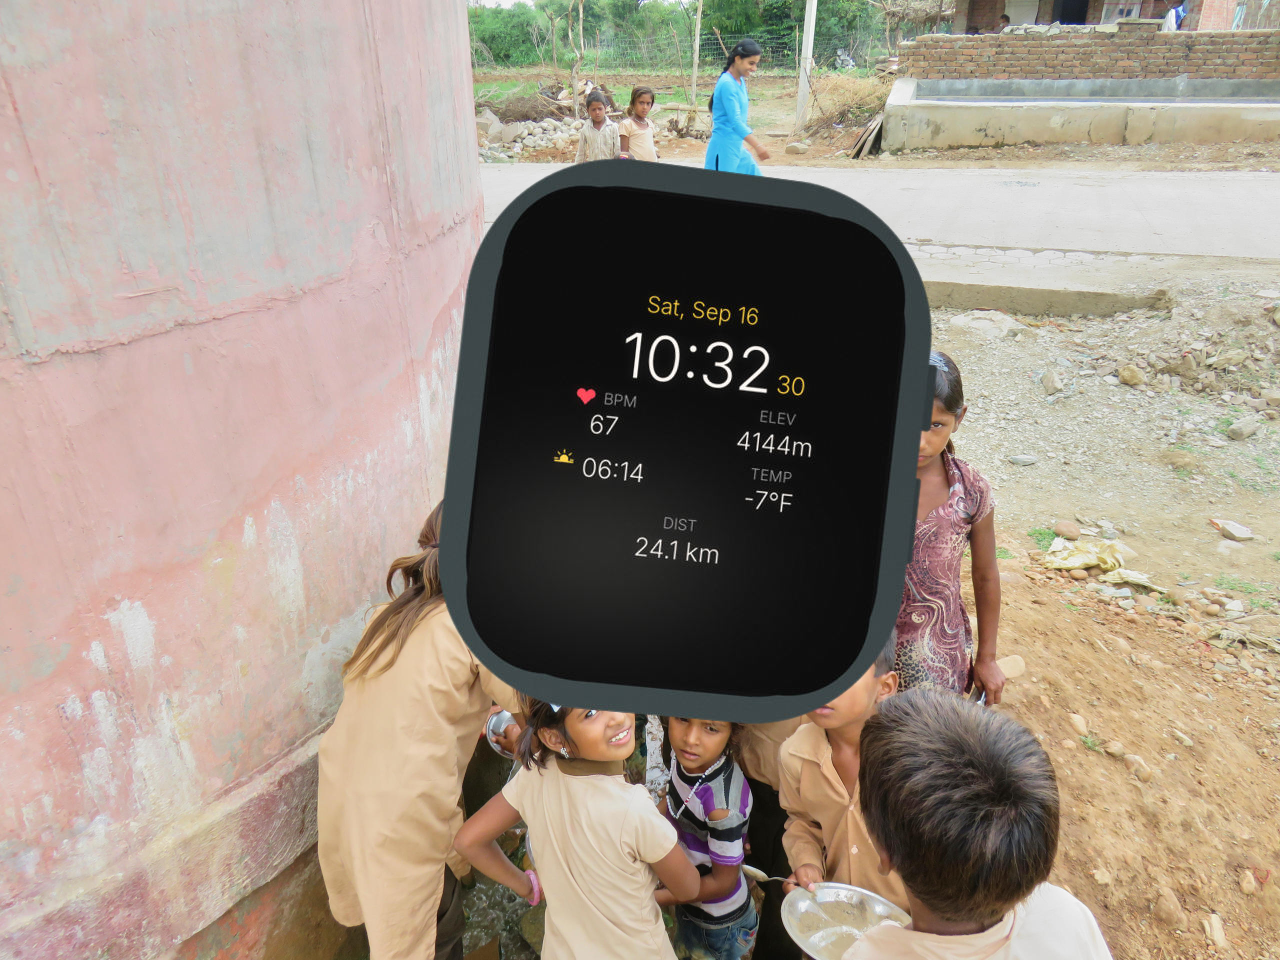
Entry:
10.32.30
